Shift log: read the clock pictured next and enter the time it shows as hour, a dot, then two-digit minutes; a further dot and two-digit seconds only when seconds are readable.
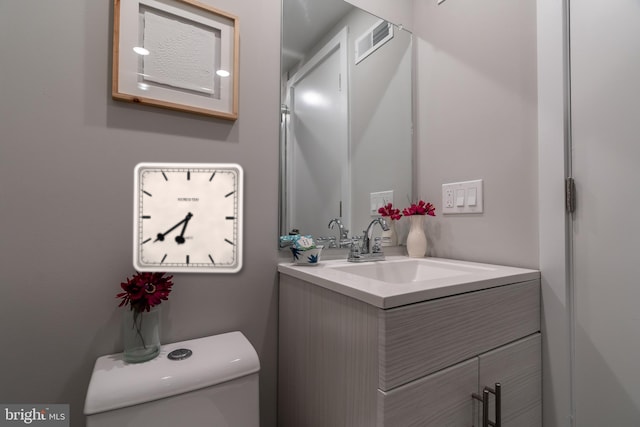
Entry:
6.39
